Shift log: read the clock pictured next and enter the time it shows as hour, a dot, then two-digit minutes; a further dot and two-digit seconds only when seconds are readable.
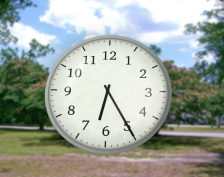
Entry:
6.25
